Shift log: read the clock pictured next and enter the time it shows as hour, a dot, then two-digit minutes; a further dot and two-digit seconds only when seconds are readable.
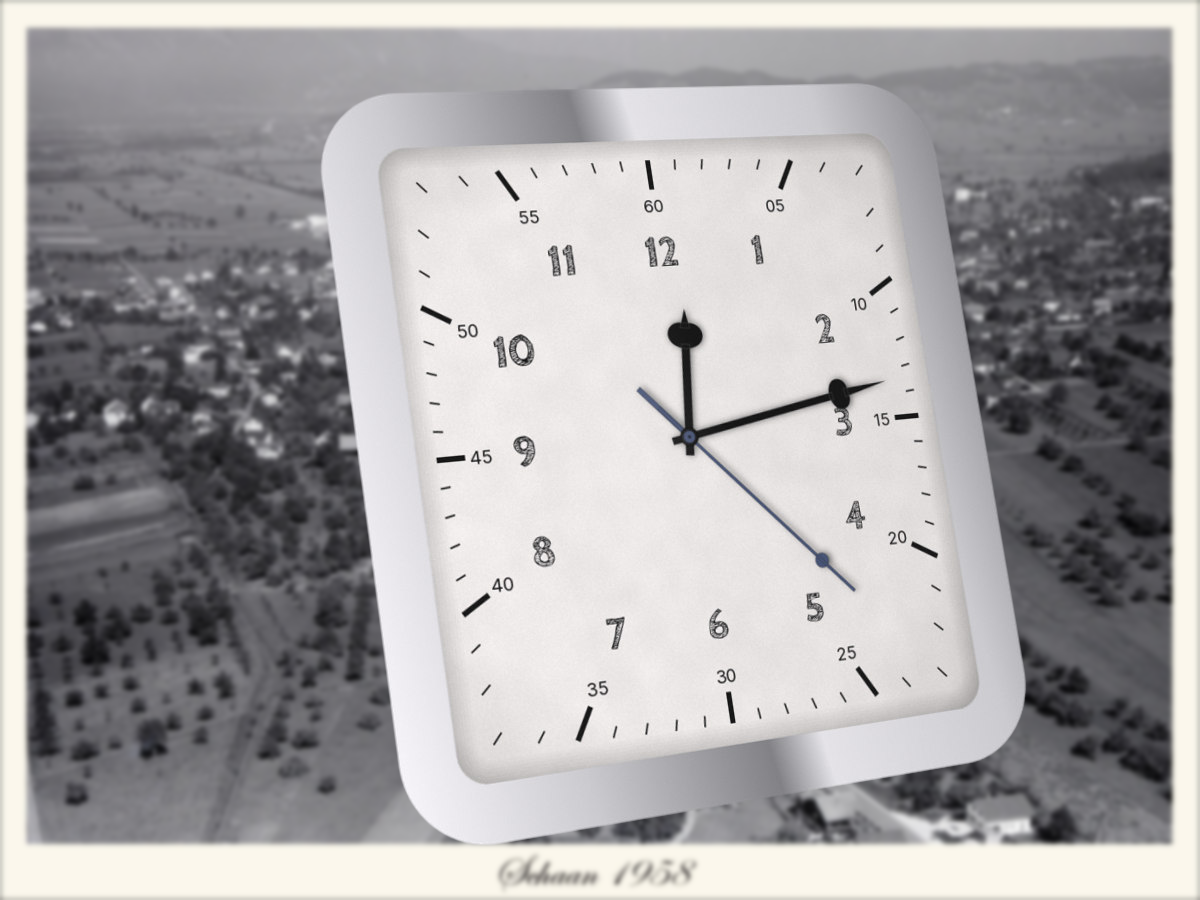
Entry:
12.13.23
